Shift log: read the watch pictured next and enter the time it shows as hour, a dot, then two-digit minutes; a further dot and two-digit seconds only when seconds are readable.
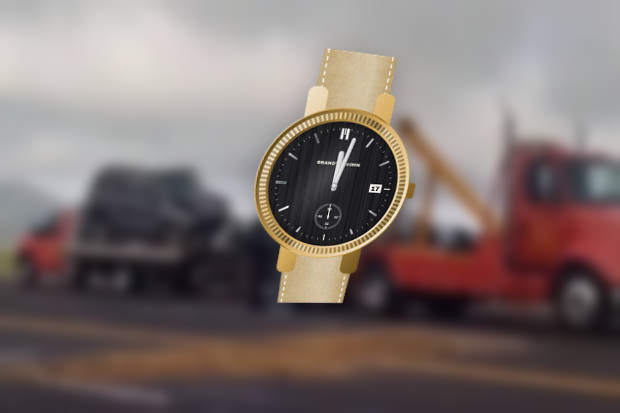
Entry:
12.02
